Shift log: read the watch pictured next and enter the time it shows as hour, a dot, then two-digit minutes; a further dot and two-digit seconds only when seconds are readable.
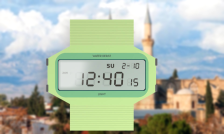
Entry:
12.40.15
